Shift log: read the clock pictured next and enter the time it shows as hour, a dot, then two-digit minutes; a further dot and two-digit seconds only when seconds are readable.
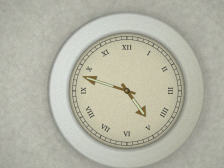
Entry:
4.48
